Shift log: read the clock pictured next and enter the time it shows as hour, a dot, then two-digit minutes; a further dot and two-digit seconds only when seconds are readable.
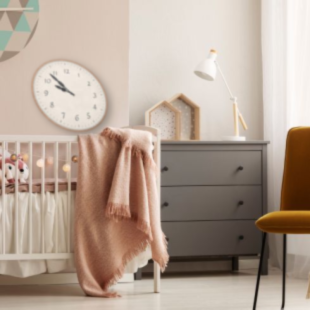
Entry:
9.53
